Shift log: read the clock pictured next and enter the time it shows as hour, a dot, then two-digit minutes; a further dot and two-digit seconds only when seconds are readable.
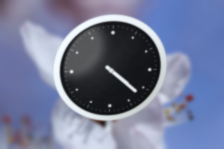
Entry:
4.22
